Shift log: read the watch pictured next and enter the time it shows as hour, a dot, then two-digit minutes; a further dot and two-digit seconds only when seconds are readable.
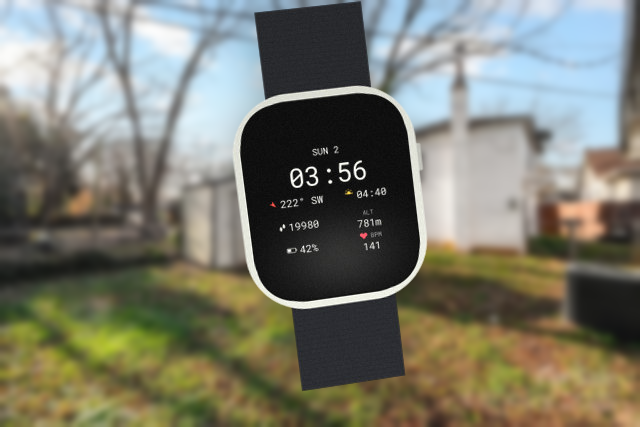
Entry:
3.56
